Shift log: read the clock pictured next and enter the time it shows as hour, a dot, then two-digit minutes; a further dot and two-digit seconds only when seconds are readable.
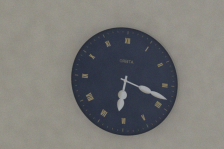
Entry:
6.18
